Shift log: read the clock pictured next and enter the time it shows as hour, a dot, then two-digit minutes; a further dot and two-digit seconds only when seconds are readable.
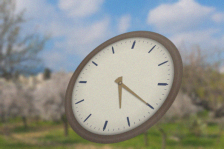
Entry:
5.20
